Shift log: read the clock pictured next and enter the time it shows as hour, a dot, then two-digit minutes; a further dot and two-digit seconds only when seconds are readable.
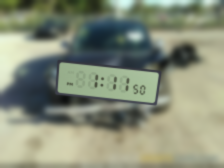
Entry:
1.11.50
